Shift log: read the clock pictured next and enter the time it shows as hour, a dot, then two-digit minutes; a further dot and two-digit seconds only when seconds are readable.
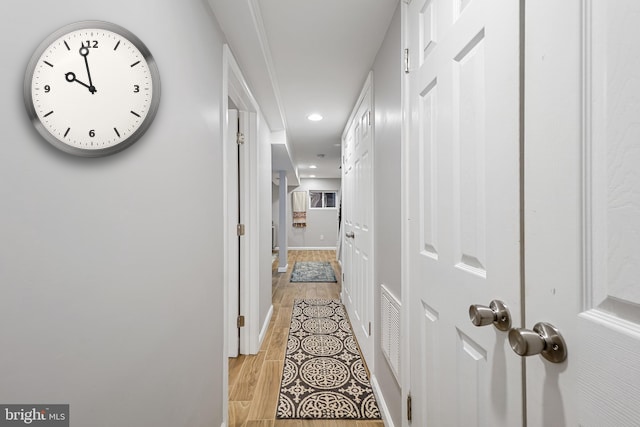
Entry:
9.58
